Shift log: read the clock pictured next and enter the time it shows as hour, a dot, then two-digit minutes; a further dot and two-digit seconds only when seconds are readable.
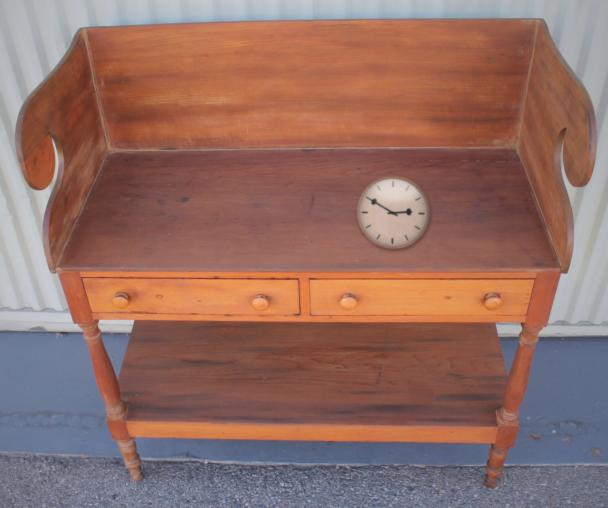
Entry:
2.50
